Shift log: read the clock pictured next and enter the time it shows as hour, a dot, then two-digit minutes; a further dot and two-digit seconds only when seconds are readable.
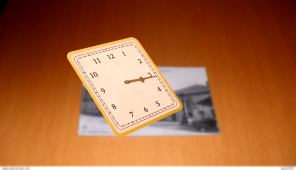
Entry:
3.16
